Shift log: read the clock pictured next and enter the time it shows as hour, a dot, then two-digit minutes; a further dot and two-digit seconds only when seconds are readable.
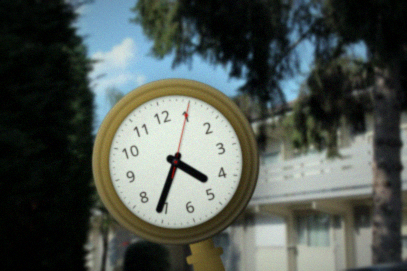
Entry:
4.36.05
